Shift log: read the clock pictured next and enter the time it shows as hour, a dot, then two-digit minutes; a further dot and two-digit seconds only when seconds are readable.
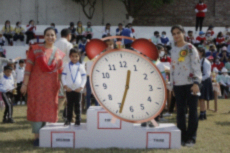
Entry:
12.34
